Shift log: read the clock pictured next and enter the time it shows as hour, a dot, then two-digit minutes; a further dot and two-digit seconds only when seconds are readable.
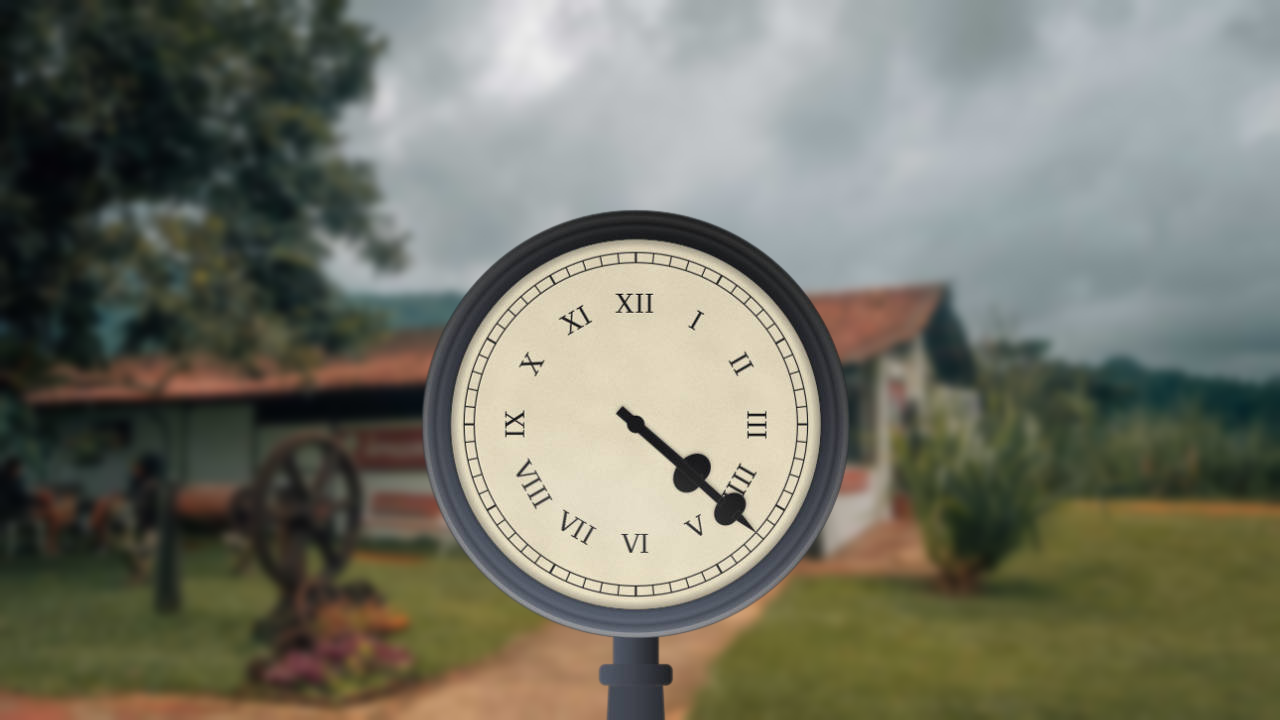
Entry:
4.22
